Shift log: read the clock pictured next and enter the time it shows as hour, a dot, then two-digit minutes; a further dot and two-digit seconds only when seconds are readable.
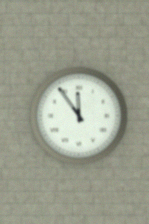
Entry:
11.54
